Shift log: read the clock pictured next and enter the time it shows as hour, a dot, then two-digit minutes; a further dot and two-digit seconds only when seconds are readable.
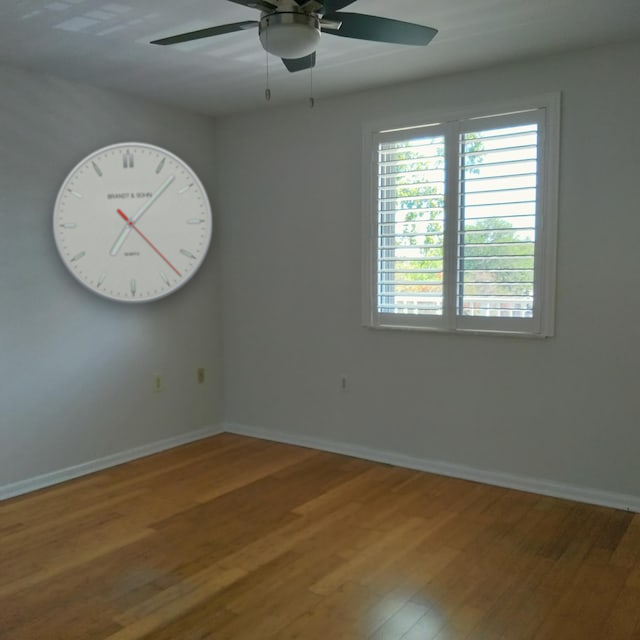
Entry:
7.07.23
